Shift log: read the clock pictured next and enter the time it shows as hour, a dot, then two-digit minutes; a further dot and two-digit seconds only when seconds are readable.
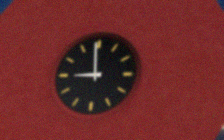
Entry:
8.59
